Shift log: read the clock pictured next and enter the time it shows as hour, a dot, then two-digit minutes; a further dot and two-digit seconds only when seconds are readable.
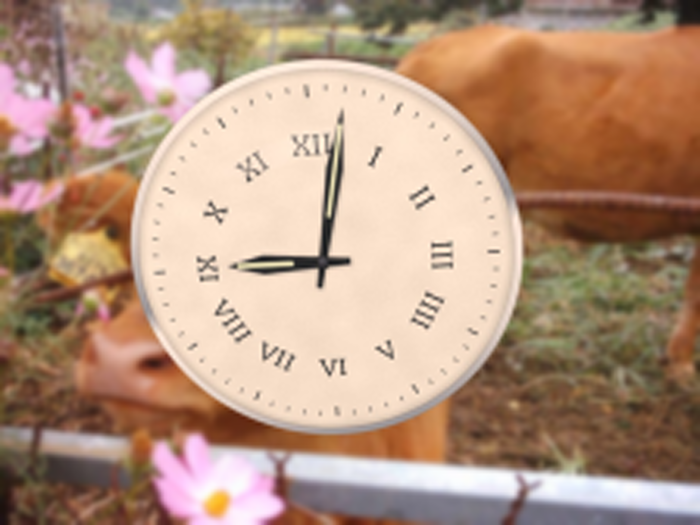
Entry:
9.02
